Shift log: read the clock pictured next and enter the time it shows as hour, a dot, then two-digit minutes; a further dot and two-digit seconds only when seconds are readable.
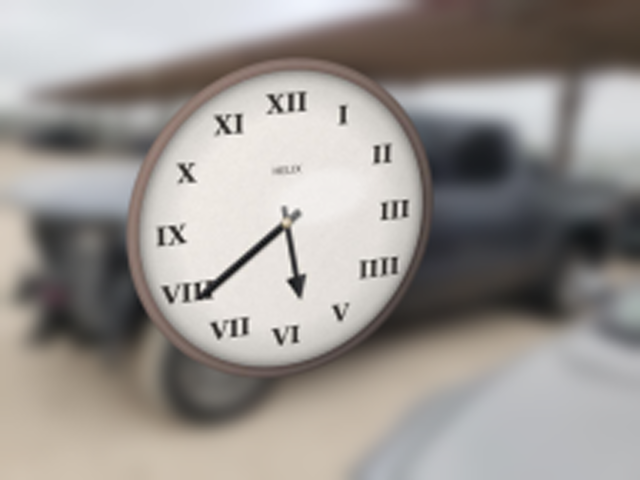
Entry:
5.39
